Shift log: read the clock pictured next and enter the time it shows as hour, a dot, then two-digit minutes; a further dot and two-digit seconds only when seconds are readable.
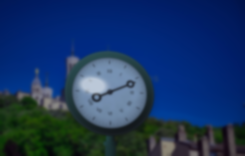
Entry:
8.11
